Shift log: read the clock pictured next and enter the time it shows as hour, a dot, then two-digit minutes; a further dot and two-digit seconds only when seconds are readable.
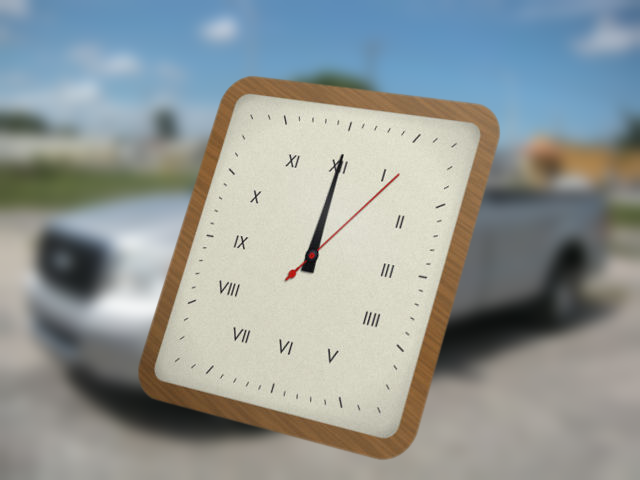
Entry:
12.00.06
